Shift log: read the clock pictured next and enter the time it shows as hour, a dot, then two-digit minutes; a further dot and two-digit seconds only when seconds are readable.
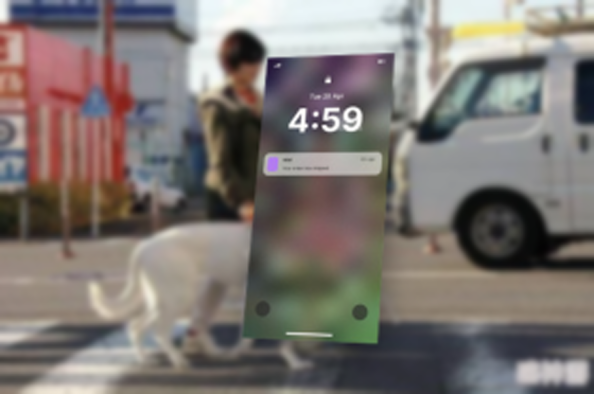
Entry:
4.59
